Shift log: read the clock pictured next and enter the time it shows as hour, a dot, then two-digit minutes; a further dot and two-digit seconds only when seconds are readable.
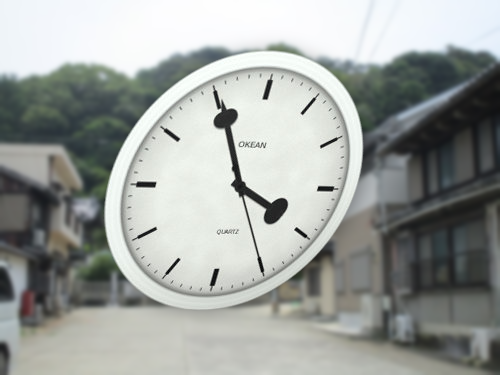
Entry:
3.55.25
